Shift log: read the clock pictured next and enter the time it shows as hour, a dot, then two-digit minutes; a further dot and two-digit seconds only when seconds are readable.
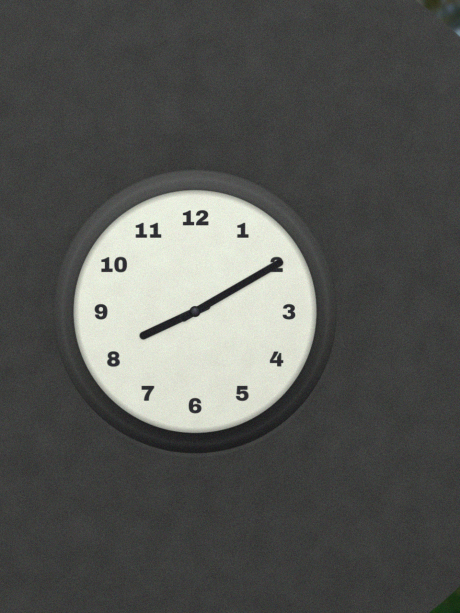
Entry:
8.10
